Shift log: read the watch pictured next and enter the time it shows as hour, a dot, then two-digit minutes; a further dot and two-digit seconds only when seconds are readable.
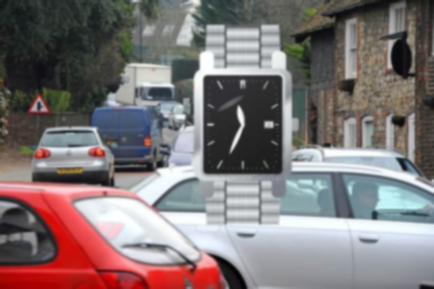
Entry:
11.34
